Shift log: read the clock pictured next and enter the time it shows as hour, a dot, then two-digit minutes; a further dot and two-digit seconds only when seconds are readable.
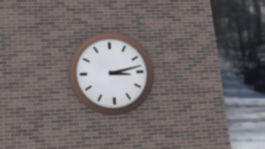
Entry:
3.13
